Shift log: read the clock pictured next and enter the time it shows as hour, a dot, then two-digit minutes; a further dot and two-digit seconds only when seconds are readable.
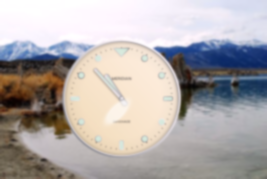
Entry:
10.53
